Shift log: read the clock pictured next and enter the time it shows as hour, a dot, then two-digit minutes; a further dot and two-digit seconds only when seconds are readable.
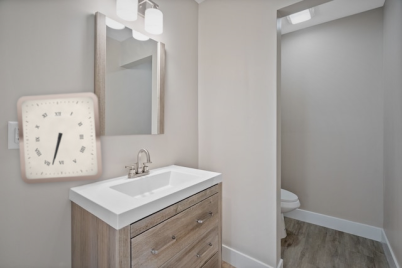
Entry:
6.33
